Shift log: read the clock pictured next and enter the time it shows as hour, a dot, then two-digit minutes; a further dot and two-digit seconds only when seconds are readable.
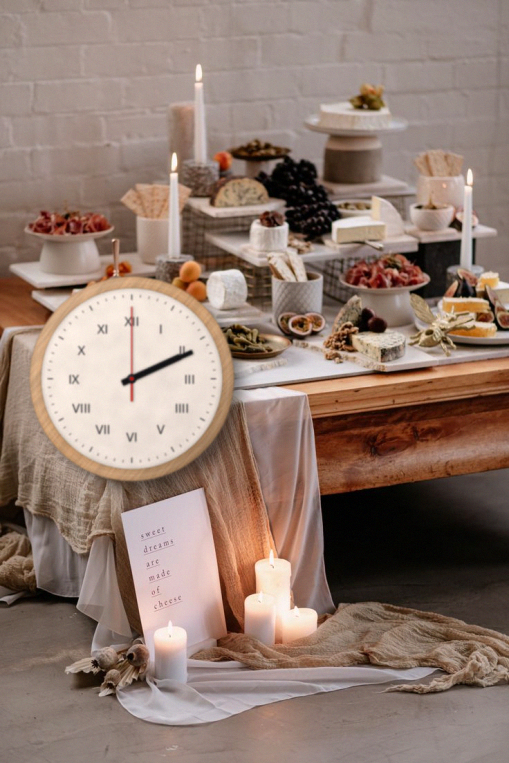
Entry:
2.11.00
